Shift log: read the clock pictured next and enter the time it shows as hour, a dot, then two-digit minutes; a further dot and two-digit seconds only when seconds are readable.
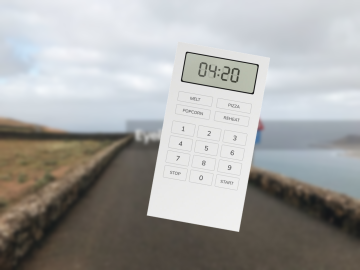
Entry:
4.20
